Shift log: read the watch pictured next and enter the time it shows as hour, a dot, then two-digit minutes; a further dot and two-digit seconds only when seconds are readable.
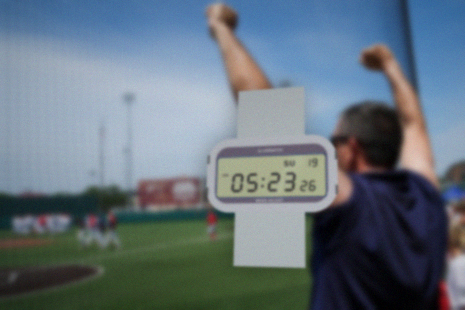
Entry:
5.23
